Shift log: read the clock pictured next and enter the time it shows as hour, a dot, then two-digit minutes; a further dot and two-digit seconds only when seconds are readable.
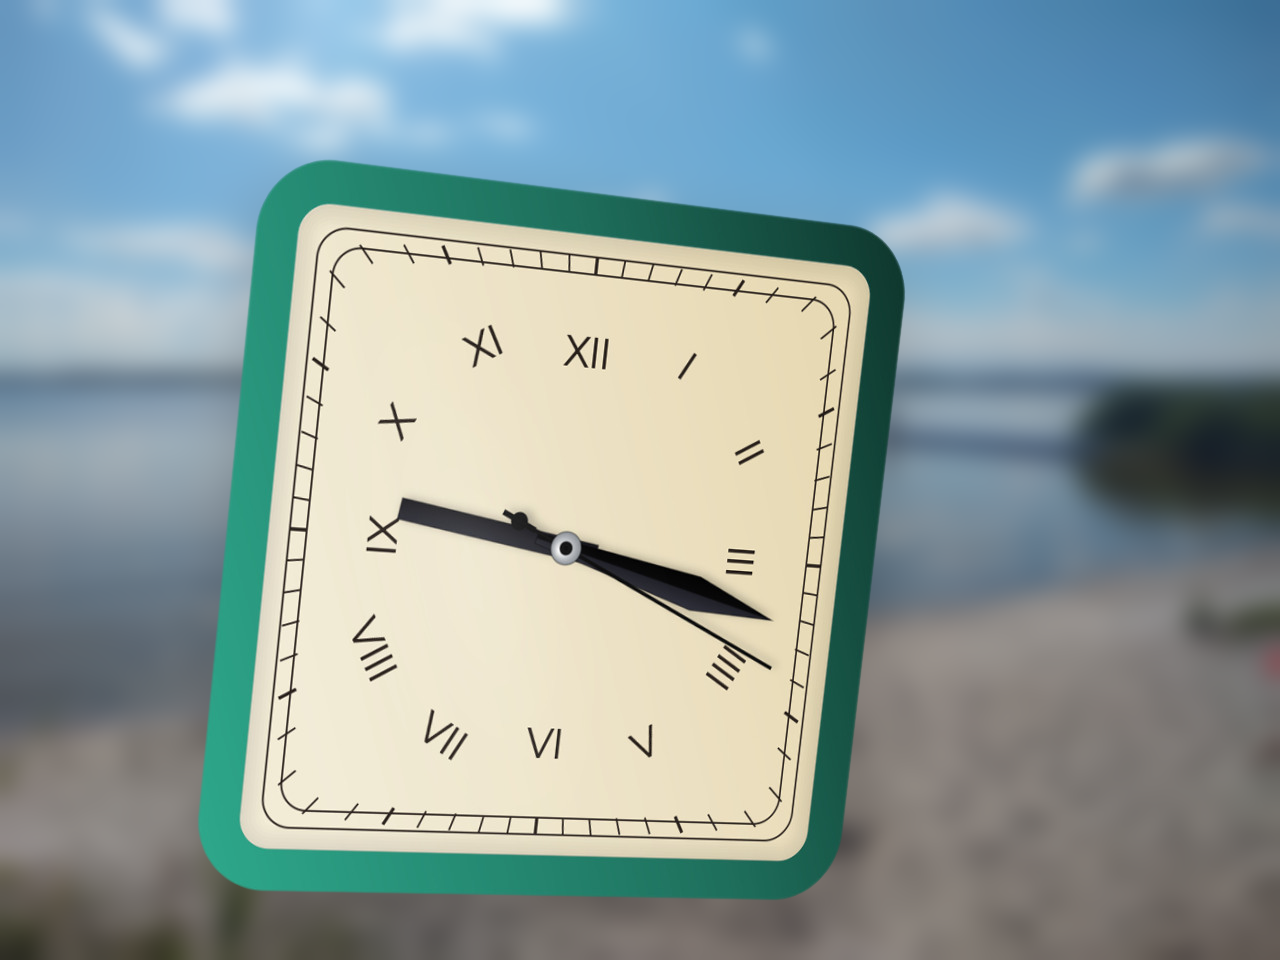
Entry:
9.17.19
